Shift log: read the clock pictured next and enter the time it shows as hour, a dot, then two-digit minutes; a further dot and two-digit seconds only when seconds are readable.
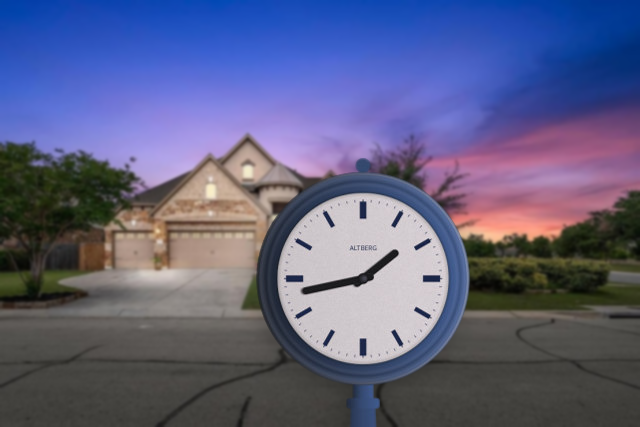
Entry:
1.43
